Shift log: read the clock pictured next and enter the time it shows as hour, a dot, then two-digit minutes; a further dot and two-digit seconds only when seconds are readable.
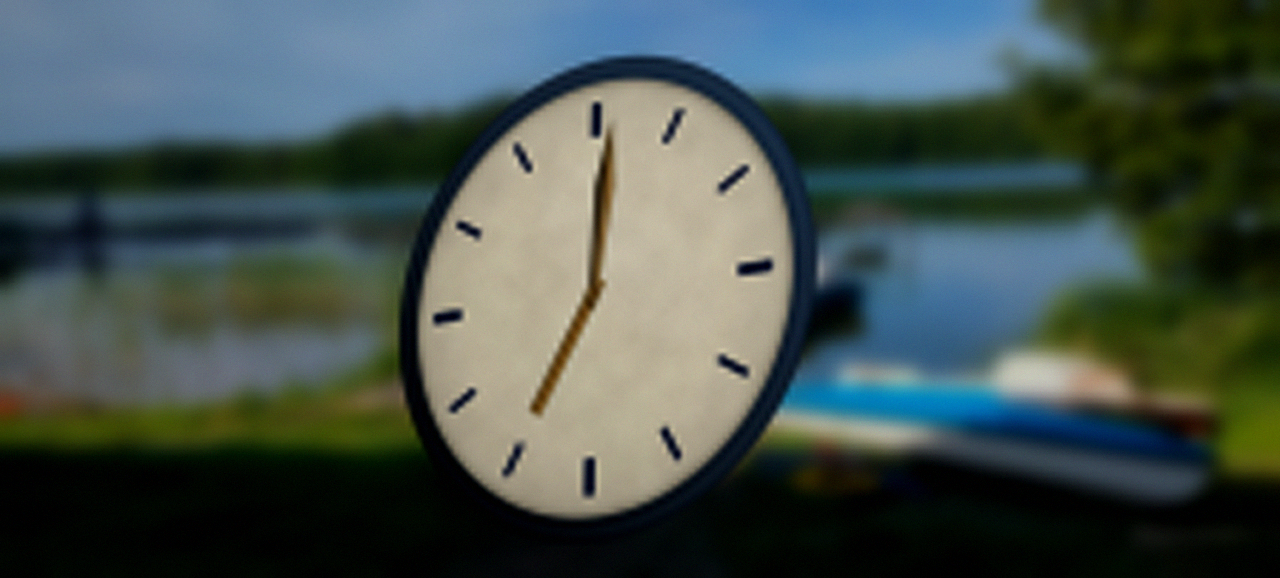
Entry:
7.01
